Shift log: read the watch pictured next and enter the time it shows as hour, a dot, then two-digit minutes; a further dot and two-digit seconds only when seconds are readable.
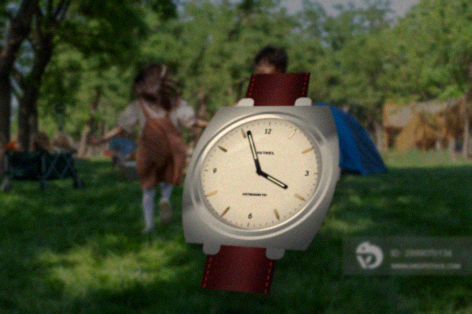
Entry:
3.56
